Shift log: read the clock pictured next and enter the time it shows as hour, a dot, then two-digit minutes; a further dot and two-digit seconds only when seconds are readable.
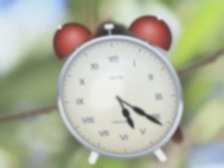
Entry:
5.21
